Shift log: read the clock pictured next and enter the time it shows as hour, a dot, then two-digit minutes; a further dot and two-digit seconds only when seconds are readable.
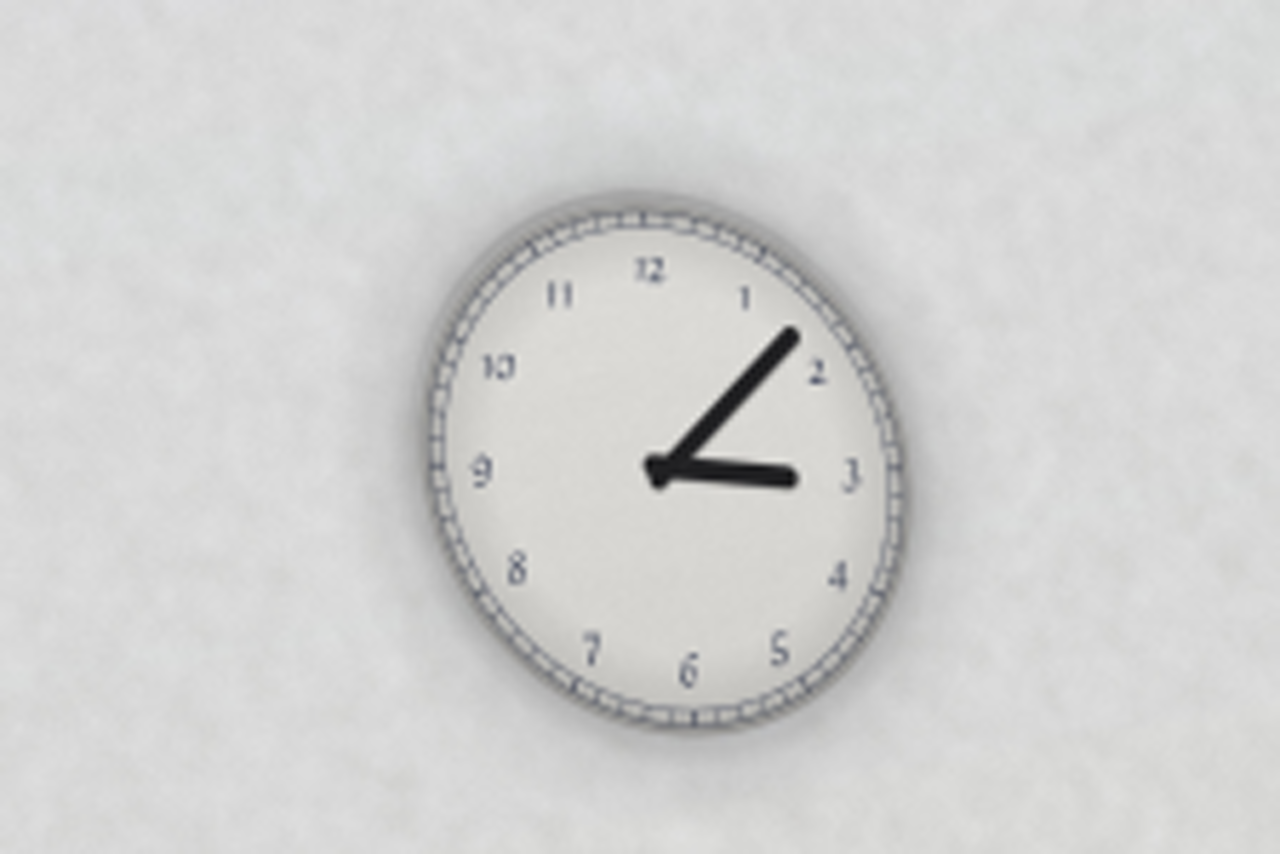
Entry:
3.08
